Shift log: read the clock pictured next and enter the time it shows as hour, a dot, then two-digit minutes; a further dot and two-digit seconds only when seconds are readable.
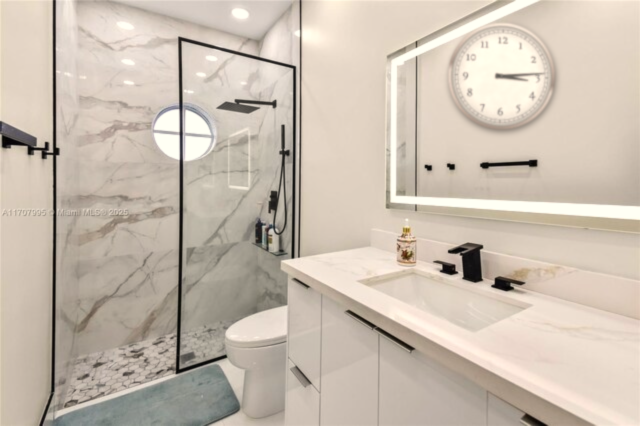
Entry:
3.14
